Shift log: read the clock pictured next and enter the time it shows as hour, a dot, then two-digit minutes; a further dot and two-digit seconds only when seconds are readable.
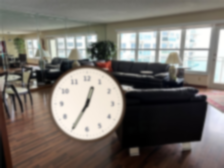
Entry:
12.35
